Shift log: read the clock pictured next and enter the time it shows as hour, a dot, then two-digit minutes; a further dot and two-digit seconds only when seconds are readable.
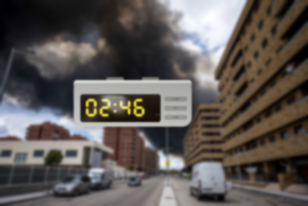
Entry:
2.46
